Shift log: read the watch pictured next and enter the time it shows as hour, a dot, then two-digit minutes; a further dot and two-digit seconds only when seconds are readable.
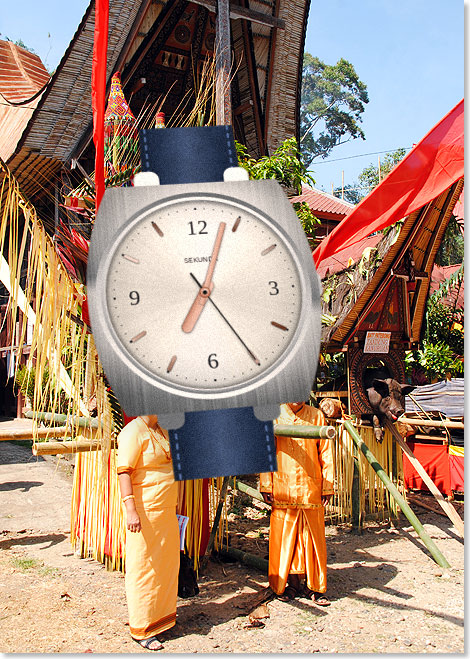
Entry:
7.03.25
